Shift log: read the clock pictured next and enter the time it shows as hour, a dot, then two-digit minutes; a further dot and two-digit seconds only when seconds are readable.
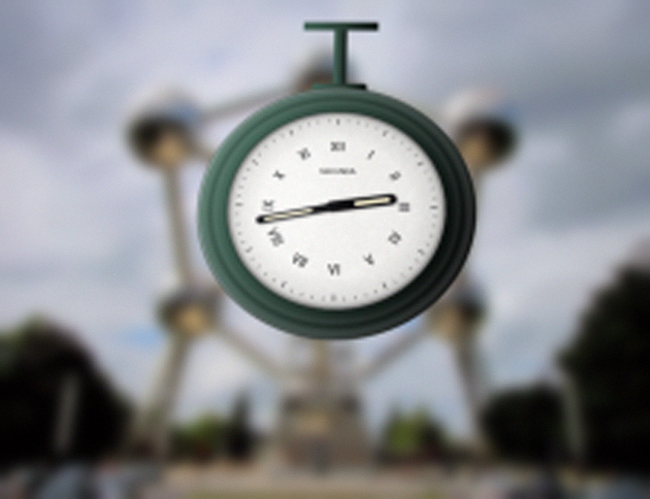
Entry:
2.43
